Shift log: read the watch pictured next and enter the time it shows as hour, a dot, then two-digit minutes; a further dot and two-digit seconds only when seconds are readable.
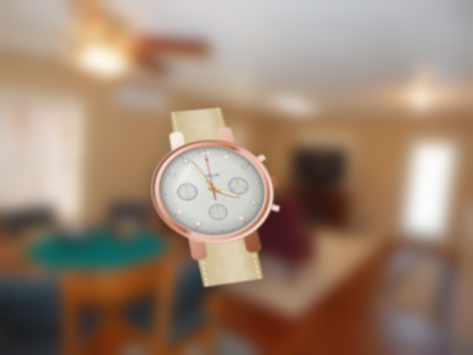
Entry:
3.56
